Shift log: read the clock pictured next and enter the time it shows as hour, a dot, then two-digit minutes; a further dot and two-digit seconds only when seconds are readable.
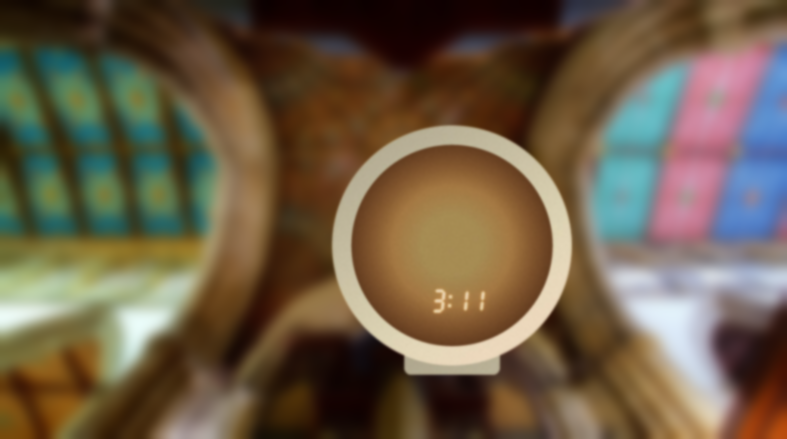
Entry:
3.11
